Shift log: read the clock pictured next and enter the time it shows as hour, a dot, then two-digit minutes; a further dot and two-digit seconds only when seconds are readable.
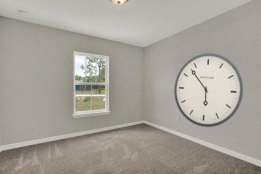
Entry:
5.53
